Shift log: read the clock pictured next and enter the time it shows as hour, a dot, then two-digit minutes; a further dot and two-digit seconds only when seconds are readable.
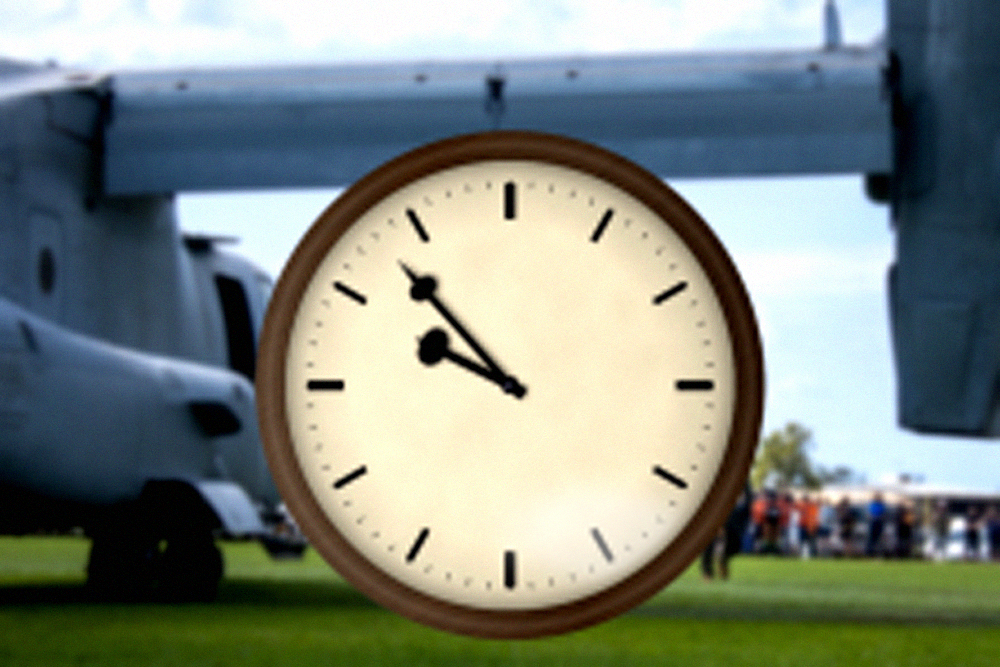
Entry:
9.53
